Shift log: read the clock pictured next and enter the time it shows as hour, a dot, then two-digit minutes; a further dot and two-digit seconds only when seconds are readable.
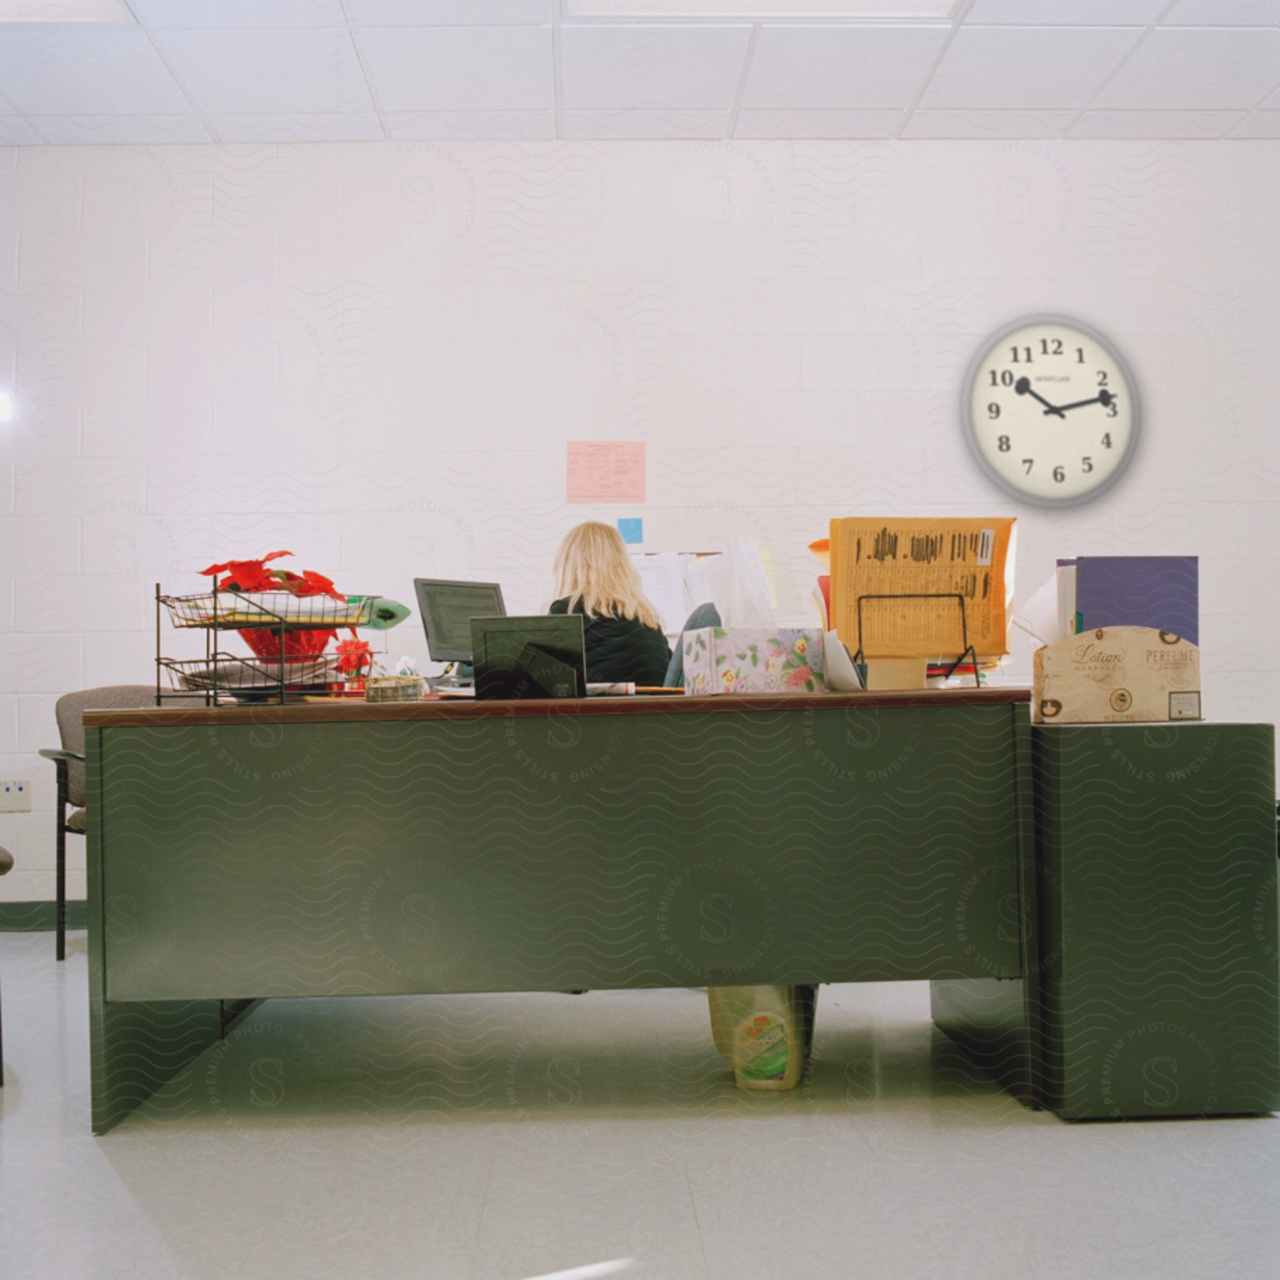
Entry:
10.13
